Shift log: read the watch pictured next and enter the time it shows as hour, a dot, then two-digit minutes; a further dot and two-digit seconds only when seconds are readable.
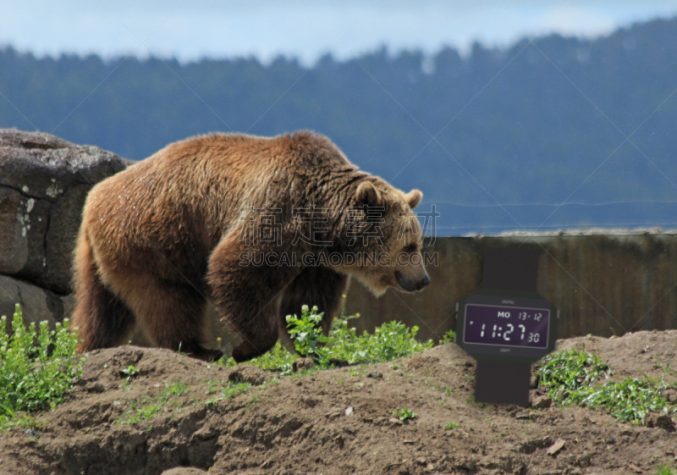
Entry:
11.27
